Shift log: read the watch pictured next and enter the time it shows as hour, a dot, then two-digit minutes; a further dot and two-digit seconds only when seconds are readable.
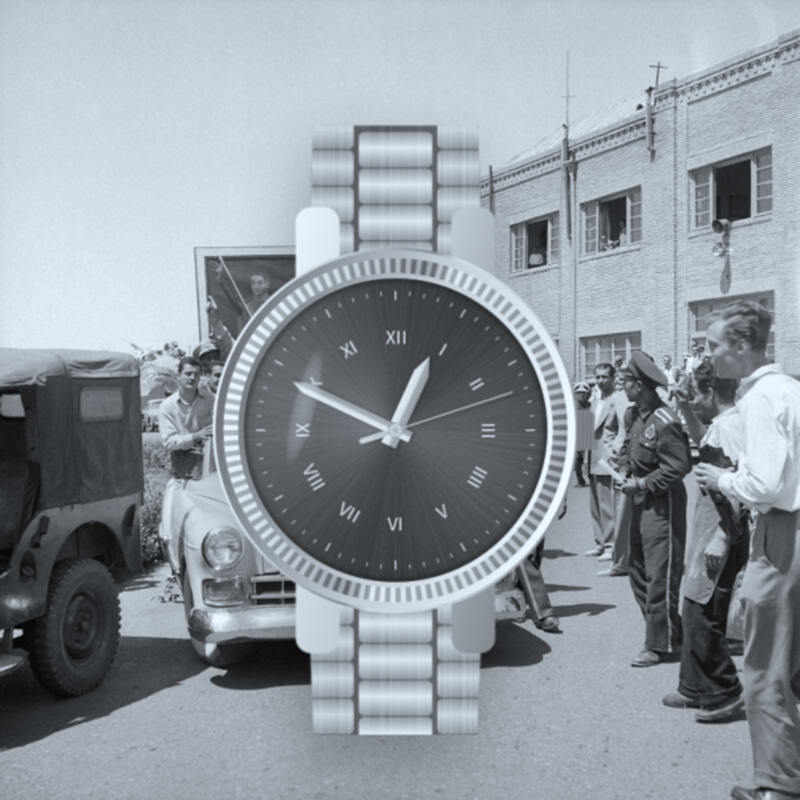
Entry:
12.49.12
